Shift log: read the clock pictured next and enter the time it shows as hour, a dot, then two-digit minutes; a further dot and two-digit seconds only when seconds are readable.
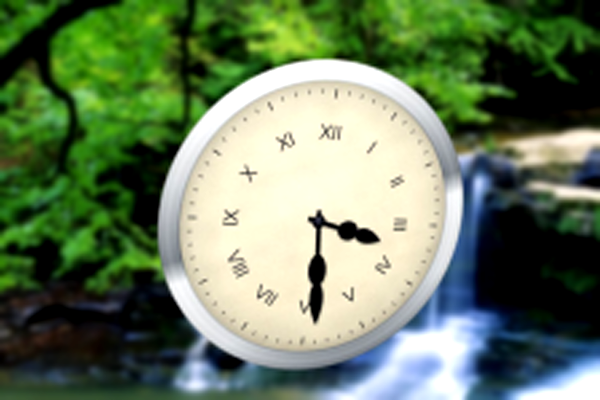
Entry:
3.29
